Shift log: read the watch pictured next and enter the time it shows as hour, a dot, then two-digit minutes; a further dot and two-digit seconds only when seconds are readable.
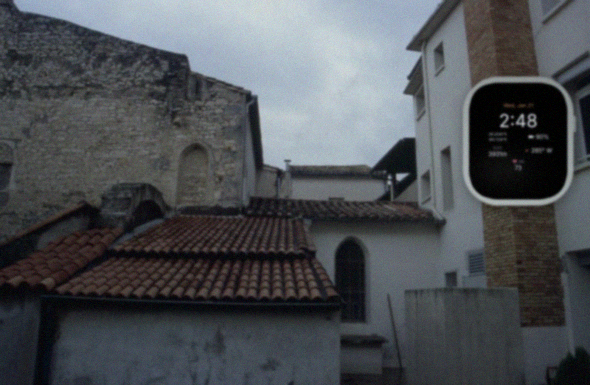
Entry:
2.48
